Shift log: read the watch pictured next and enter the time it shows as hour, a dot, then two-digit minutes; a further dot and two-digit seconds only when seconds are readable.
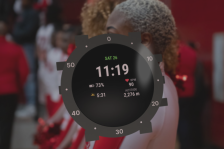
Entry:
11.19
